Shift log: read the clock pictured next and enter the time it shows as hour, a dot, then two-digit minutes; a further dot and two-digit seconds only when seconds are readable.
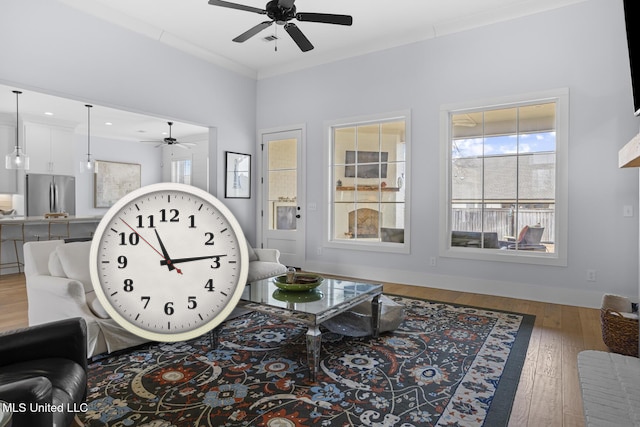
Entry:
11.13.52
